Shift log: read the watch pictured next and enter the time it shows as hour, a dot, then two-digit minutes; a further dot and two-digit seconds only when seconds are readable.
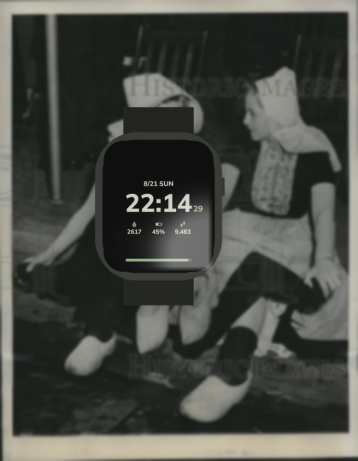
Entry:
22.14.29
